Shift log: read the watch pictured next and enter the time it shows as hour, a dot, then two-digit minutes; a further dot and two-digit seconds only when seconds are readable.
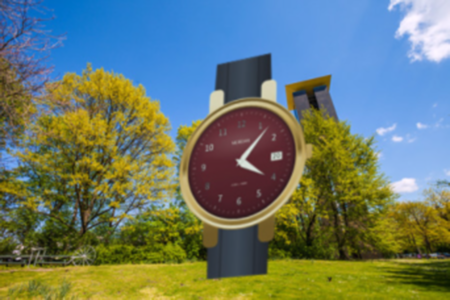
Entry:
4.07
